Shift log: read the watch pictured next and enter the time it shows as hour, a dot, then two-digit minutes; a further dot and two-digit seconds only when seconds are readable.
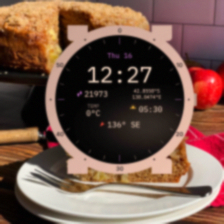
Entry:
12.27
